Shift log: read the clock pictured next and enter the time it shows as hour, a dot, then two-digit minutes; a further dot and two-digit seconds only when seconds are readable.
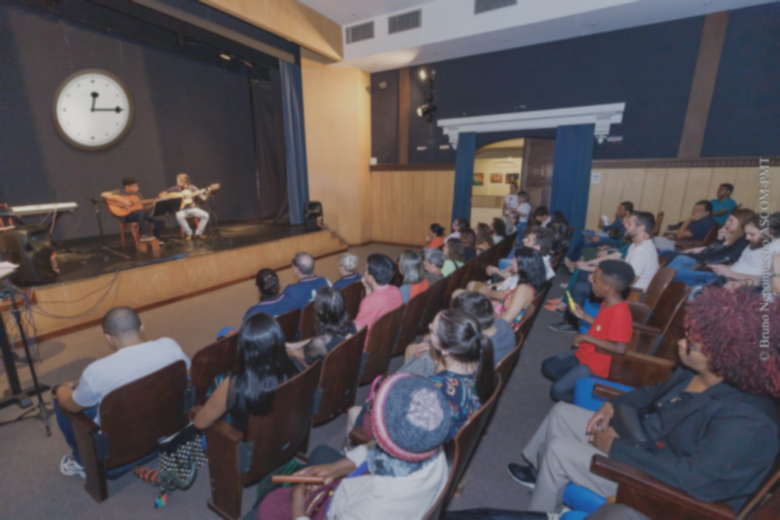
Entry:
12.15
